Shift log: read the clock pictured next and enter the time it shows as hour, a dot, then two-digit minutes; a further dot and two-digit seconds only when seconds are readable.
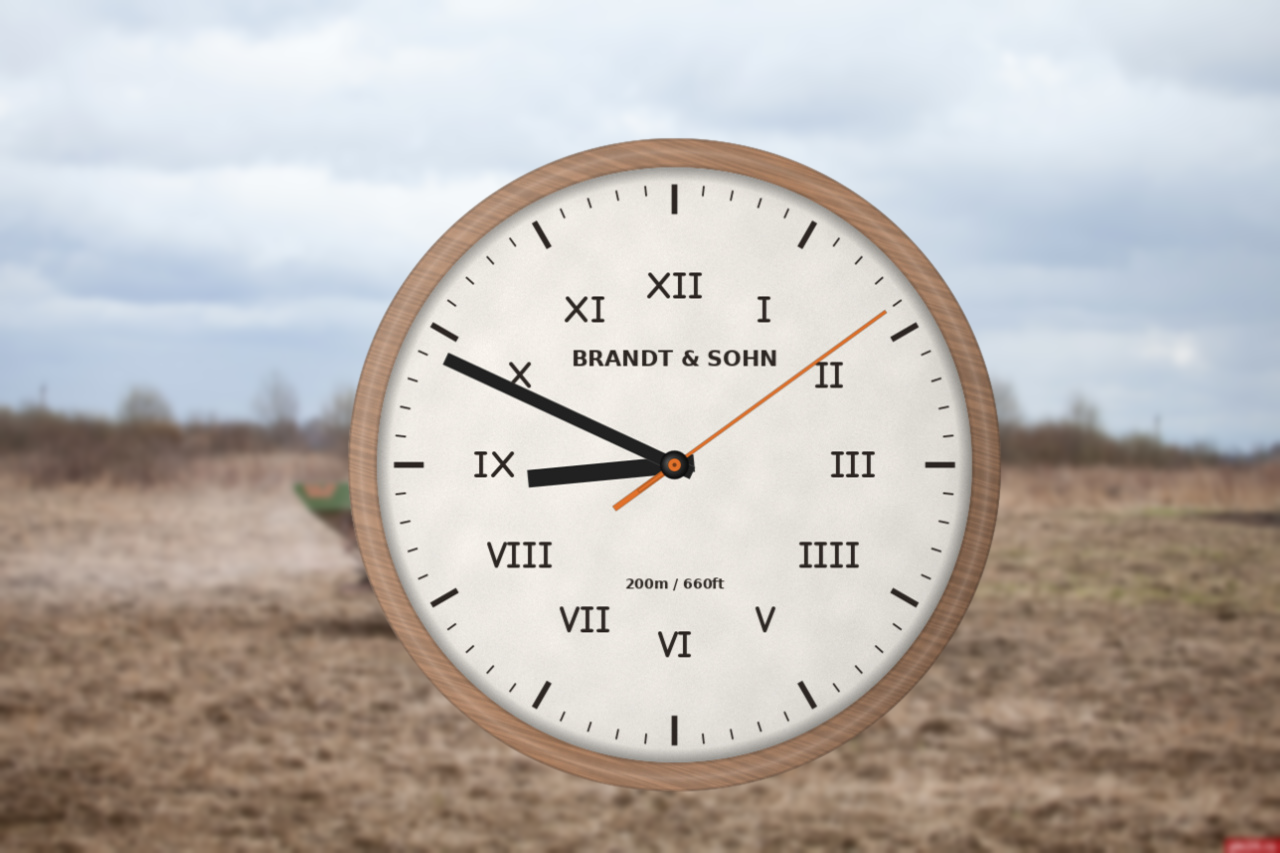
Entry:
8.49.09
